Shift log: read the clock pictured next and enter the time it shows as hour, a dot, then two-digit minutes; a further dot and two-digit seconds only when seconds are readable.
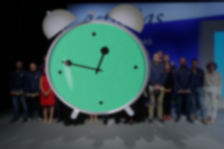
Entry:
12.48
